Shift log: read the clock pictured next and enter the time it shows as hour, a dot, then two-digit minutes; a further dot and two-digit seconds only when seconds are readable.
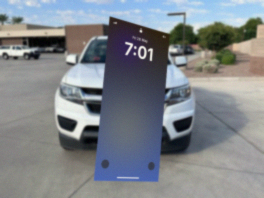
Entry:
7.01
